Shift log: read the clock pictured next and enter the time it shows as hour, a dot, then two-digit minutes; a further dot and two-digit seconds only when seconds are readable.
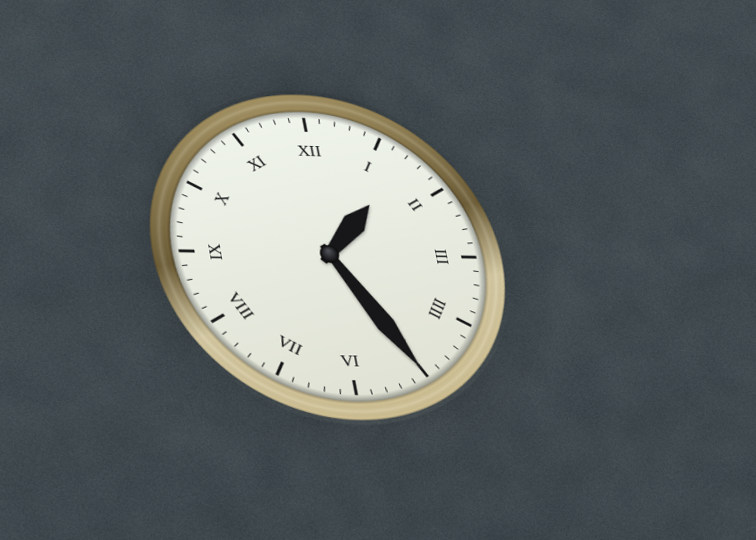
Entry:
1.25
